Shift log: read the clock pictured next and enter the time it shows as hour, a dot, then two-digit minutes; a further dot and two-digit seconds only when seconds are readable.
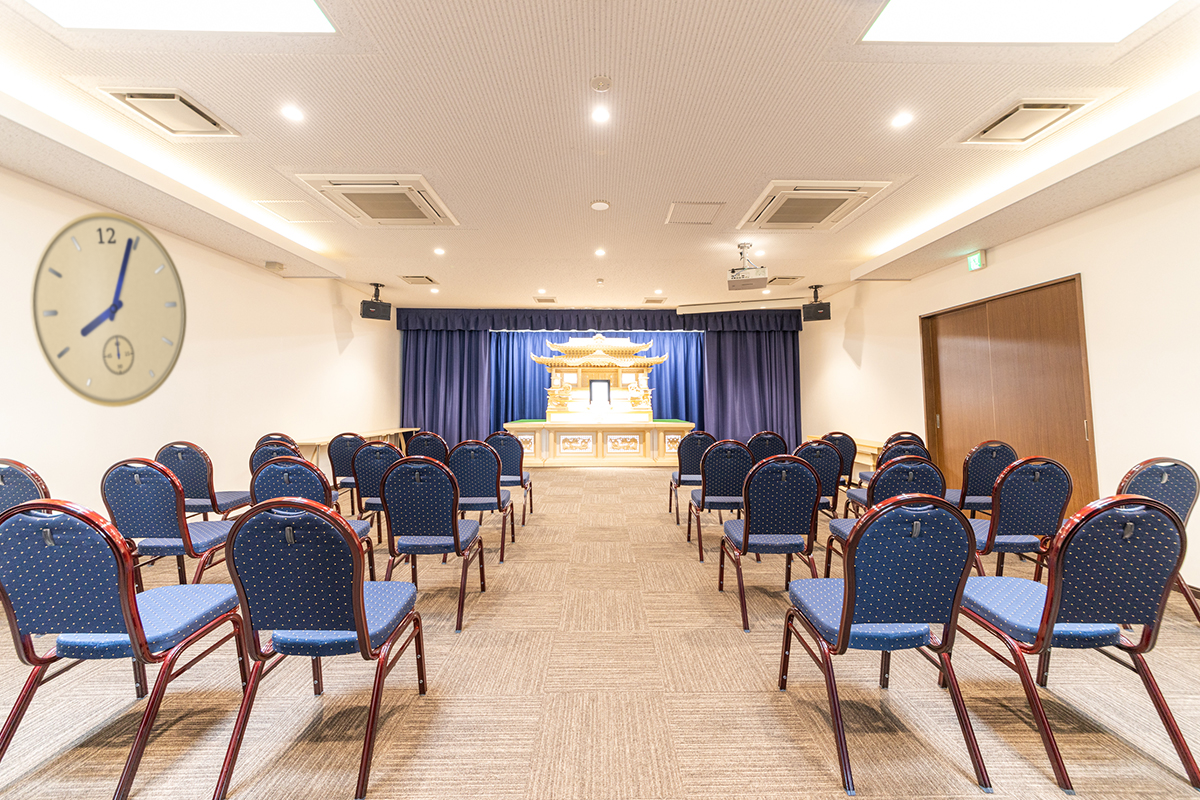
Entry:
8.04
